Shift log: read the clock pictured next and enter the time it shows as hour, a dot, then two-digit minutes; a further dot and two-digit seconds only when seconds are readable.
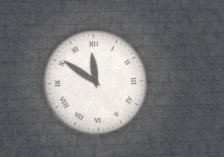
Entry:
11.51
